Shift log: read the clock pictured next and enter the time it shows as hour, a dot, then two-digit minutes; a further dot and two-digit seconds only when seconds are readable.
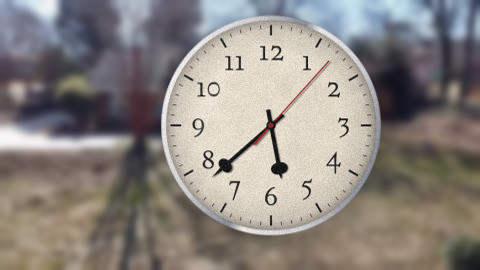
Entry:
5.38.07
